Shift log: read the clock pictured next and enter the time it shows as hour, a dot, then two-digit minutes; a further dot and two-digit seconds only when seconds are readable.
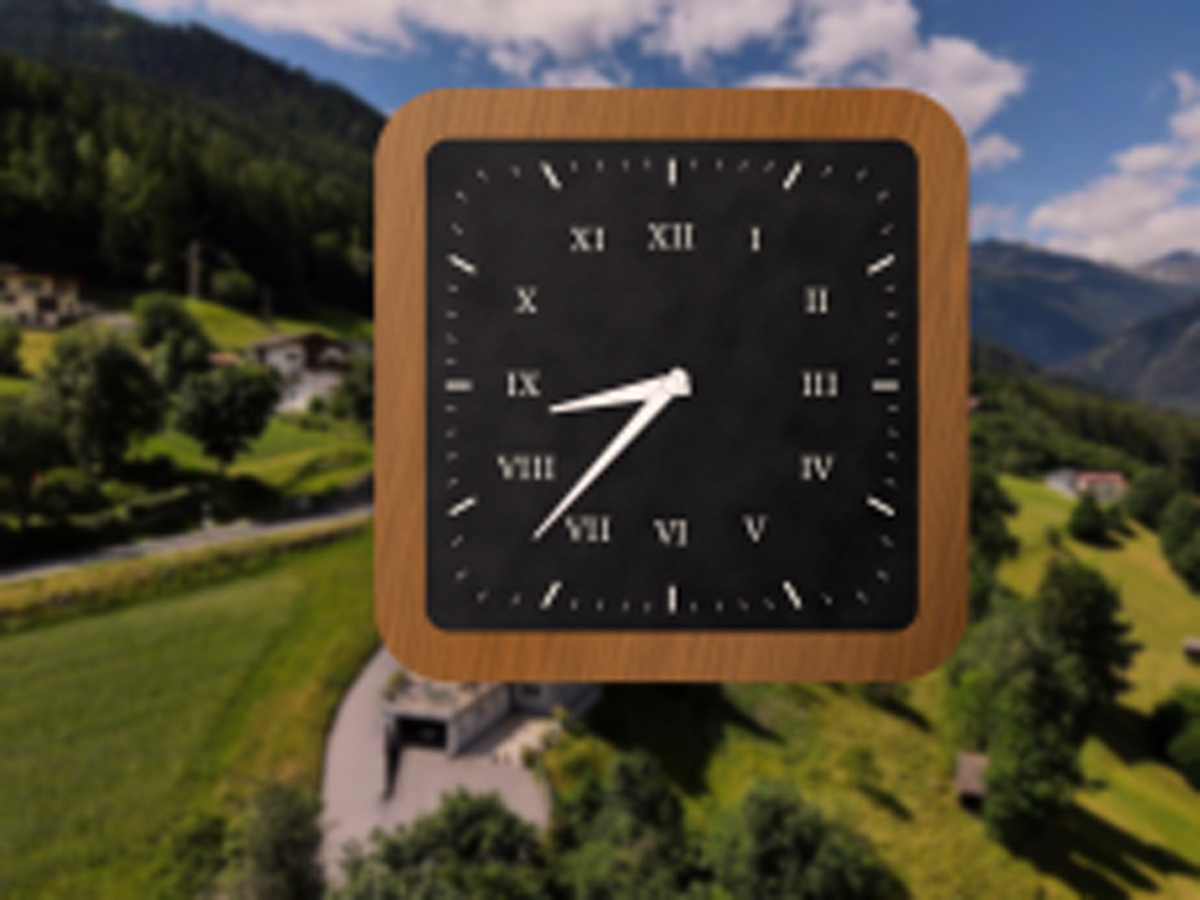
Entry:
8.37
